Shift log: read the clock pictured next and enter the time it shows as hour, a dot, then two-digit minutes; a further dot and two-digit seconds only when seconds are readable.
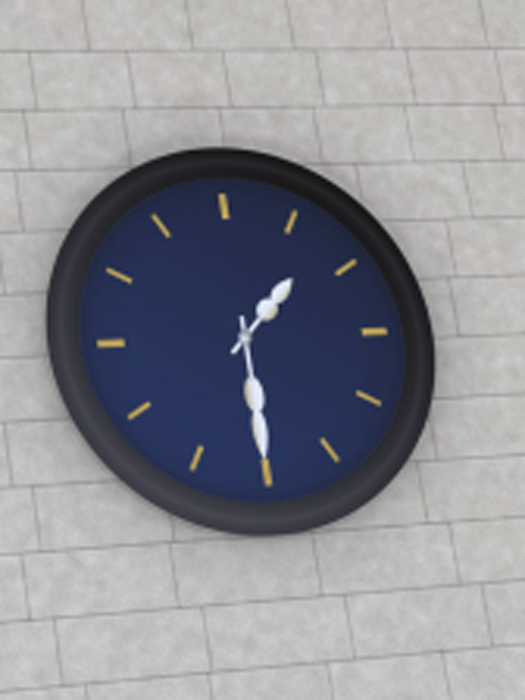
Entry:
1.30
